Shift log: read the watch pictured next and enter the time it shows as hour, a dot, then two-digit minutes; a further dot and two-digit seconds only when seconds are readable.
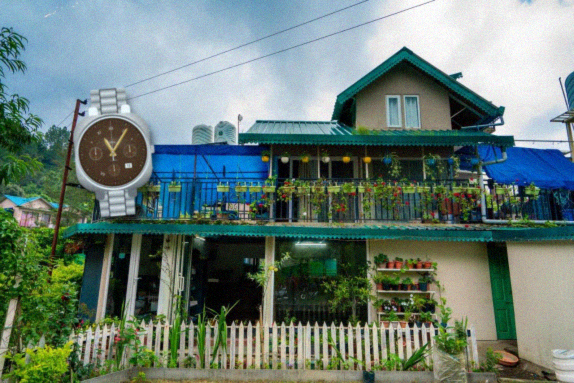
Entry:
11.06
